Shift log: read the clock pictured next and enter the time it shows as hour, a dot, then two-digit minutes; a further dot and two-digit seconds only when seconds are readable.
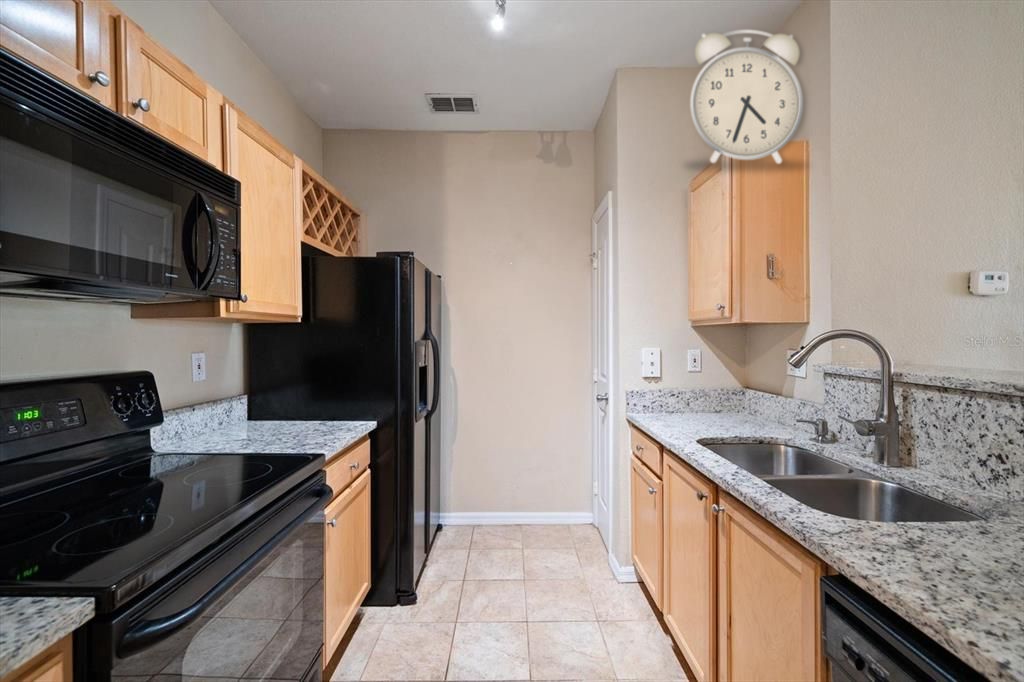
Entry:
4.33
